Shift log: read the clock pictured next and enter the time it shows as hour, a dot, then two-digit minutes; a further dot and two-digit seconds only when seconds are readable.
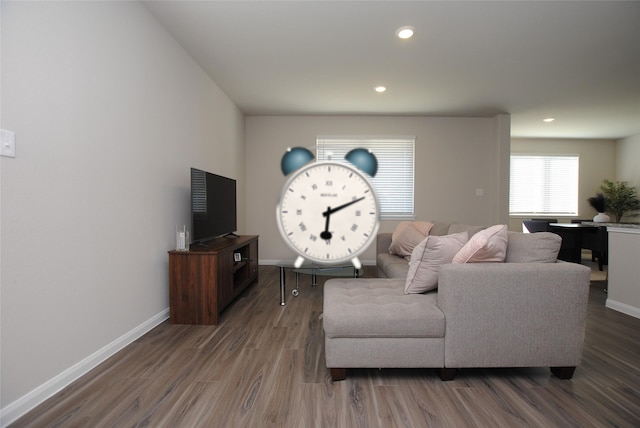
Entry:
6.11
